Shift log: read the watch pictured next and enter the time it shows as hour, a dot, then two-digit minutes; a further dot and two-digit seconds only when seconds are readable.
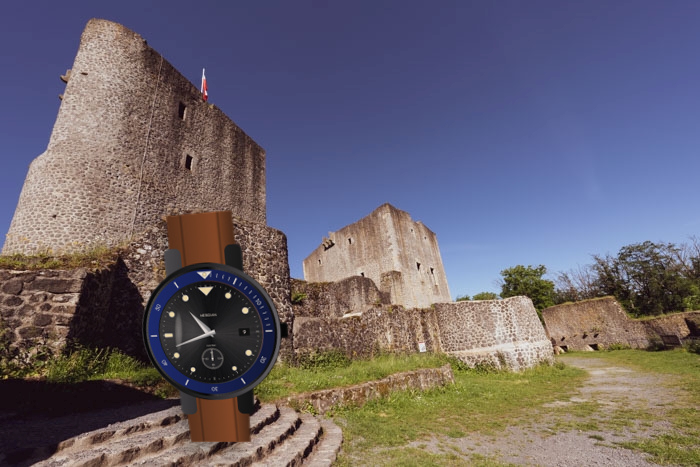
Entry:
10.42
